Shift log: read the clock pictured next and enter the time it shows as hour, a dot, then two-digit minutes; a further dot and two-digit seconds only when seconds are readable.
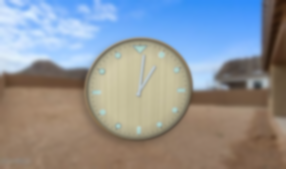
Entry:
1.01
